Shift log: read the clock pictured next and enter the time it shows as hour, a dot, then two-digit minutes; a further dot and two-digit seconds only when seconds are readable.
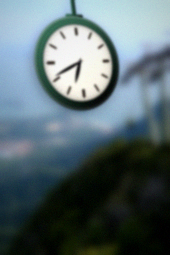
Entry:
6.41
